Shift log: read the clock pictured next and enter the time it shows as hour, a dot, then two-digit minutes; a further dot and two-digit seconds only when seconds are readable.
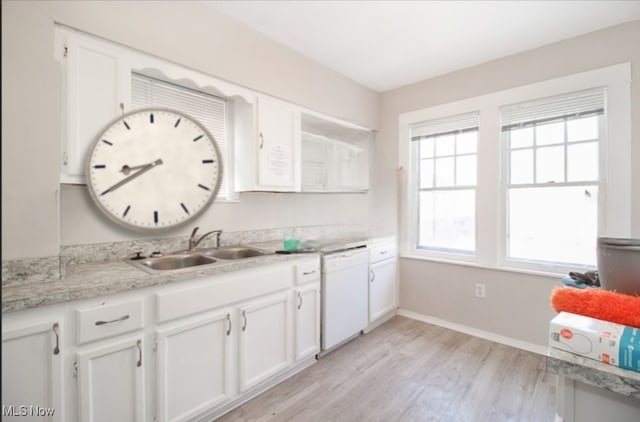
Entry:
8.40
